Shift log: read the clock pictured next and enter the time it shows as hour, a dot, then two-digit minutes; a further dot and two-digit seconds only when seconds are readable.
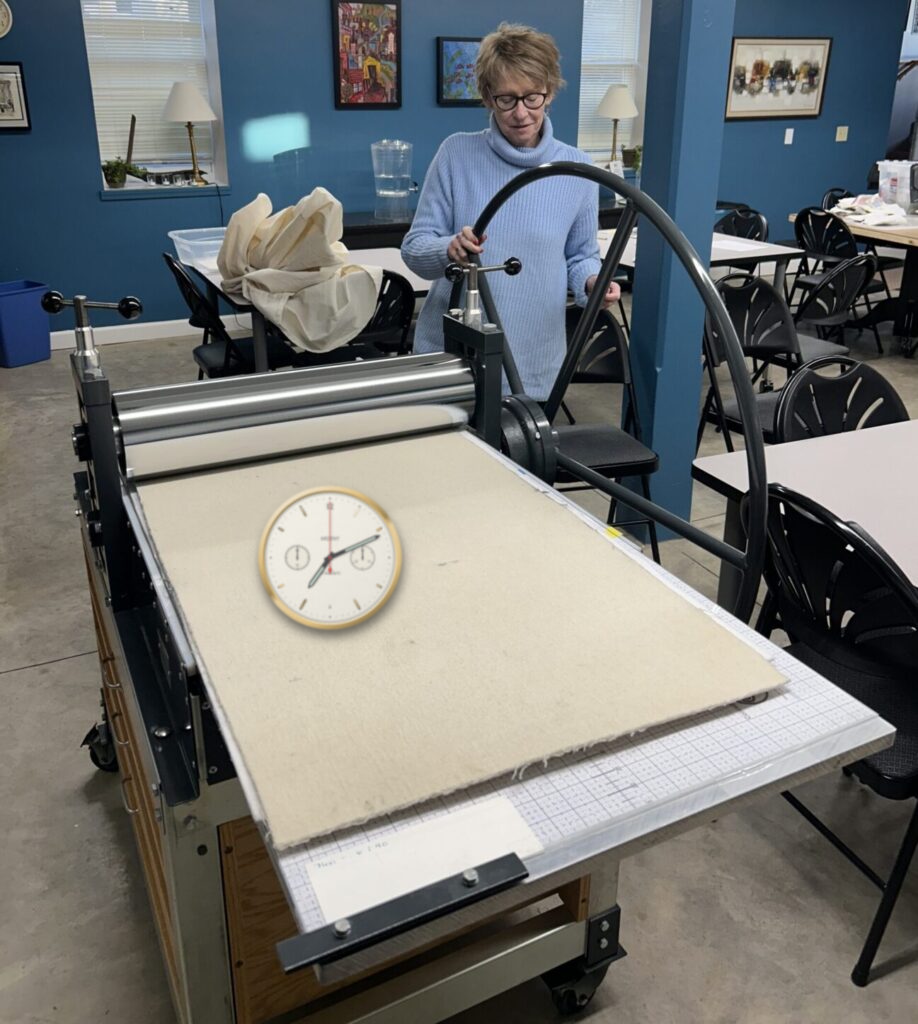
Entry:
7.11
